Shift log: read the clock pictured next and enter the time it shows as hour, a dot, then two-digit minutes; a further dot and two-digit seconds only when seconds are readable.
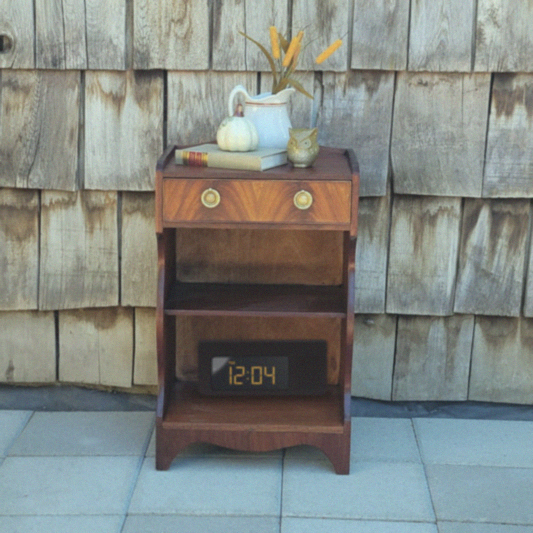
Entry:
12.04
